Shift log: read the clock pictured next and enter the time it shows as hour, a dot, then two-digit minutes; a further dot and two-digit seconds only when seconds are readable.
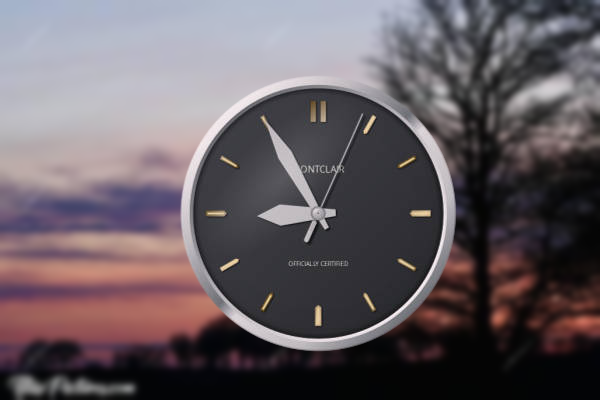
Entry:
8.55.04
